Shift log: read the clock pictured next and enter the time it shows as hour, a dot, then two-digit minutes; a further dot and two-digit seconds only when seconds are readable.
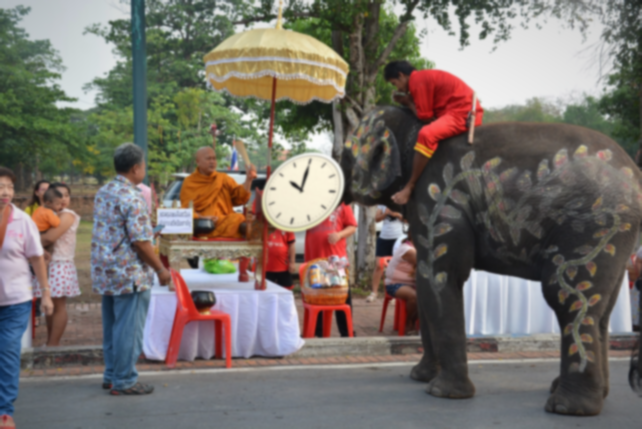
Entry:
10.00
